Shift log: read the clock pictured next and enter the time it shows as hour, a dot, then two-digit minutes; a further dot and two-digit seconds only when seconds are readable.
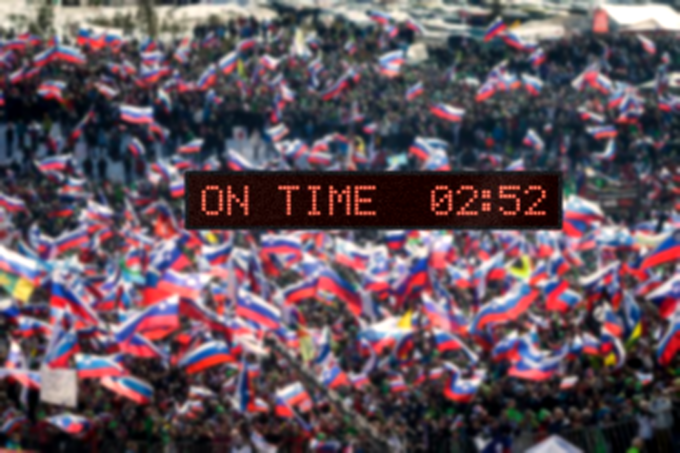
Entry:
2.52
